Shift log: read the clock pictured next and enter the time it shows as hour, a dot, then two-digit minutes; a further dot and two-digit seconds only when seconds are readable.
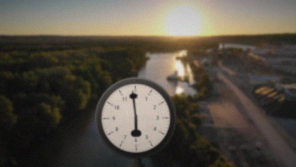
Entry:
5.59
